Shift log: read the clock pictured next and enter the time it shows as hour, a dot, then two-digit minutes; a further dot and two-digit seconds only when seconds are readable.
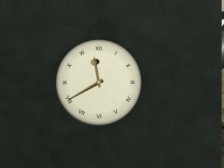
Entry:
11.40
